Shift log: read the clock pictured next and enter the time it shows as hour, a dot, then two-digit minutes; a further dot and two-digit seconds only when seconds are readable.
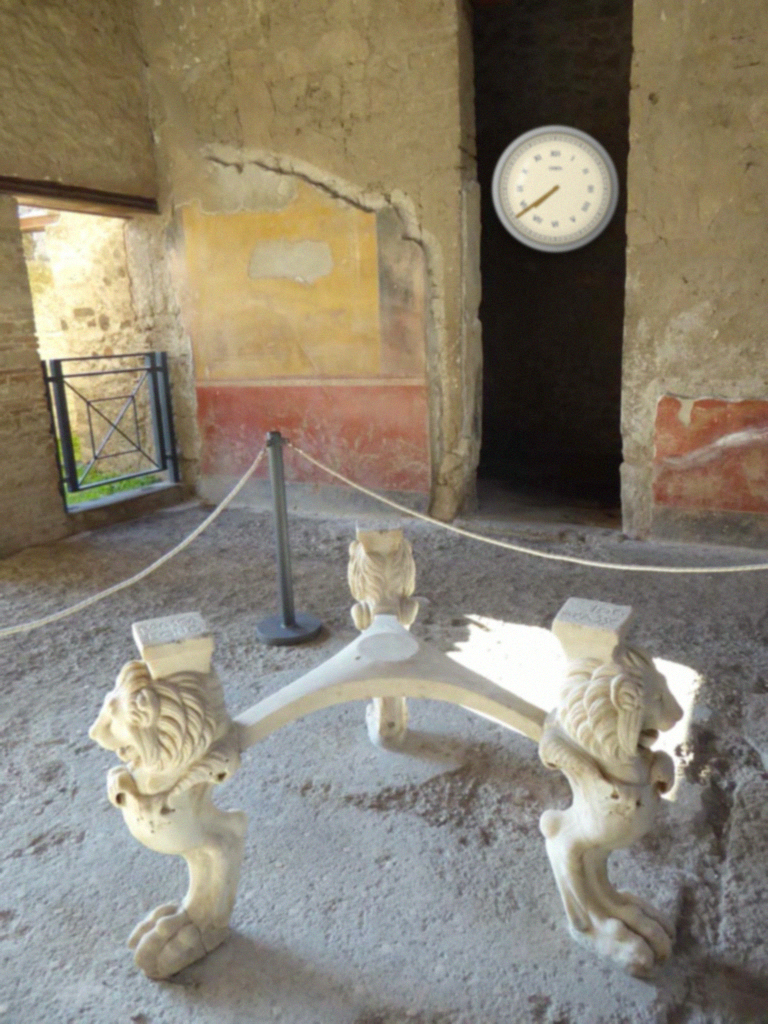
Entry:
7.39
